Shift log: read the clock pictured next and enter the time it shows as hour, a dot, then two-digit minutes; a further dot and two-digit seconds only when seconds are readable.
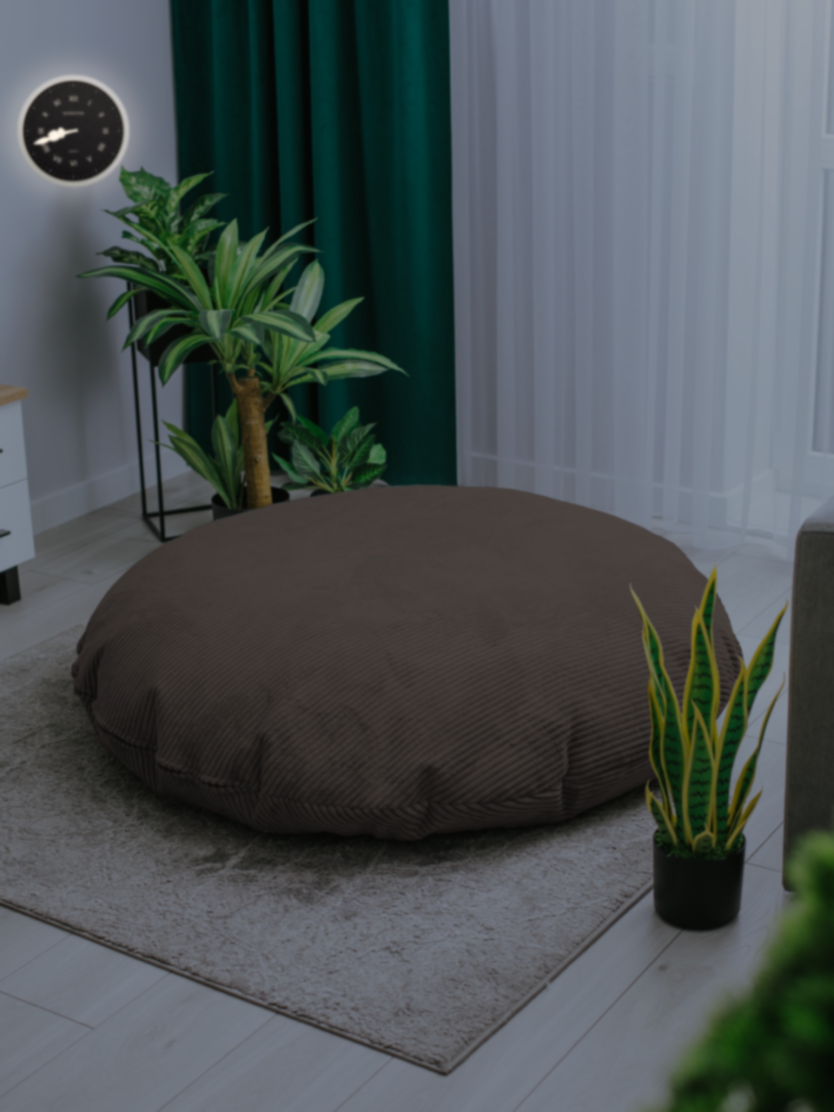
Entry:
8.42
